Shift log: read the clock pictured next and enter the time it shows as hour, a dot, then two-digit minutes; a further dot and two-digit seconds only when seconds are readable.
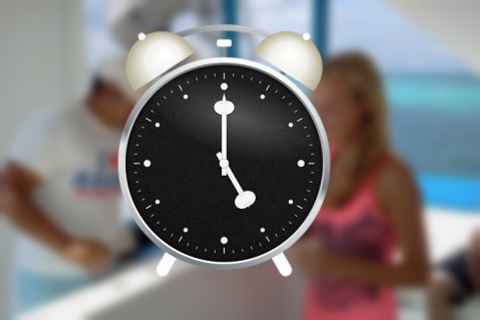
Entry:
5.00
